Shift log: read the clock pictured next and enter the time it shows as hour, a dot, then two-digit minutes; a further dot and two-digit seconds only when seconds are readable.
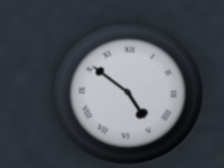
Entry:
4.51
